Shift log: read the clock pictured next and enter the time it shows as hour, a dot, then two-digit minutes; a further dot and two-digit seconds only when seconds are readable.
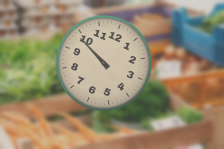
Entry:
9.49
